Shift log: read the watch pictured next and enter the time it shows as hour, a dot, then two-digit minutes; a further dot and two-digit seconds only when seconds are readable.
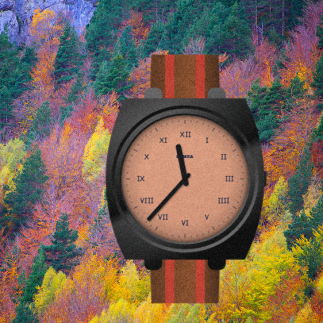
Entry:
11.37
